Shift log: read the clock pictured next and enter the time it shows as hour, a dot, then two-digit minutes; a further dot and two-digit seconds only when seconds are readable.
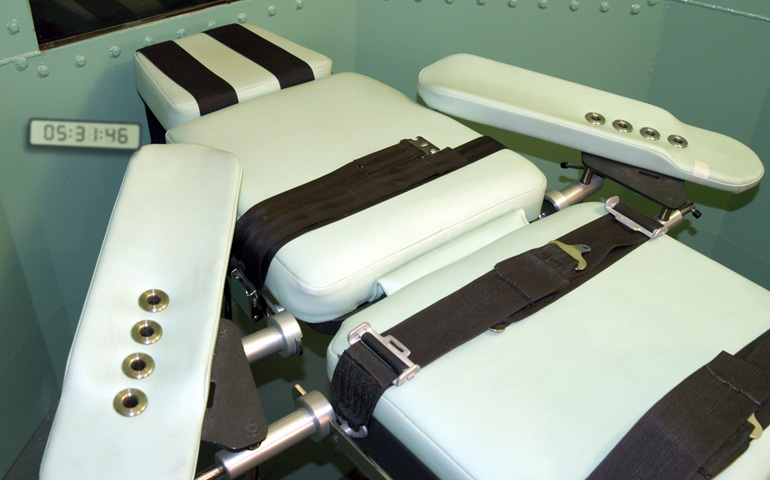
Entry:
5.31.46
